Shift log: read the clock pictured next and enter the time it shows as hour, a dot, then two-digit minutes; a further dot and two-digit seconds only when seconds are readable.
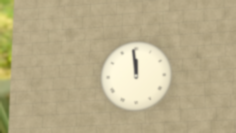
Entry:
11.59
